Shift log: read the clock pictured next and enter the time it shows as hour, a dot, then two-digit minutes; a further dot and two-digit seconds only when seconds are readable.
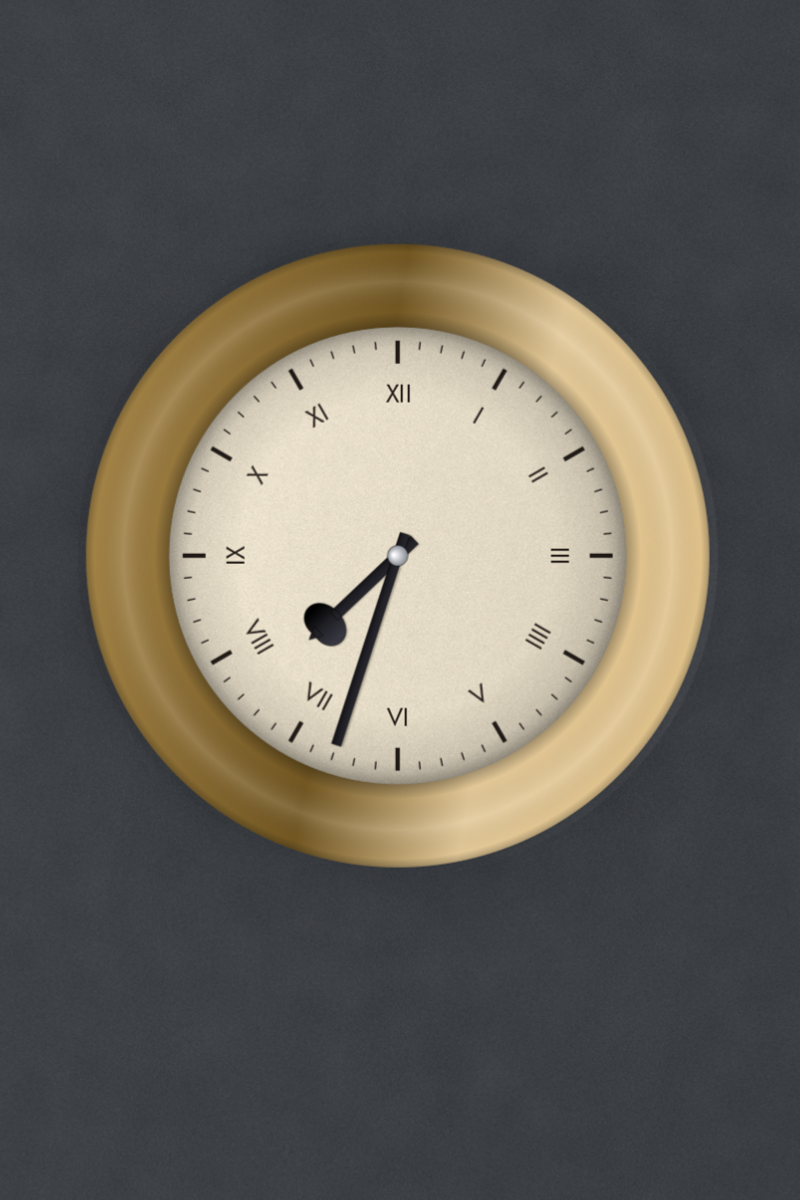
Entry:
7.33
